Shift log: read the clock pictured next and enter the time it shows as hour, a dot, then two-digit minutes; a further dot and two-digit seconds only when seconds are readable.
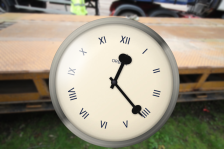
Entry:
12.21
